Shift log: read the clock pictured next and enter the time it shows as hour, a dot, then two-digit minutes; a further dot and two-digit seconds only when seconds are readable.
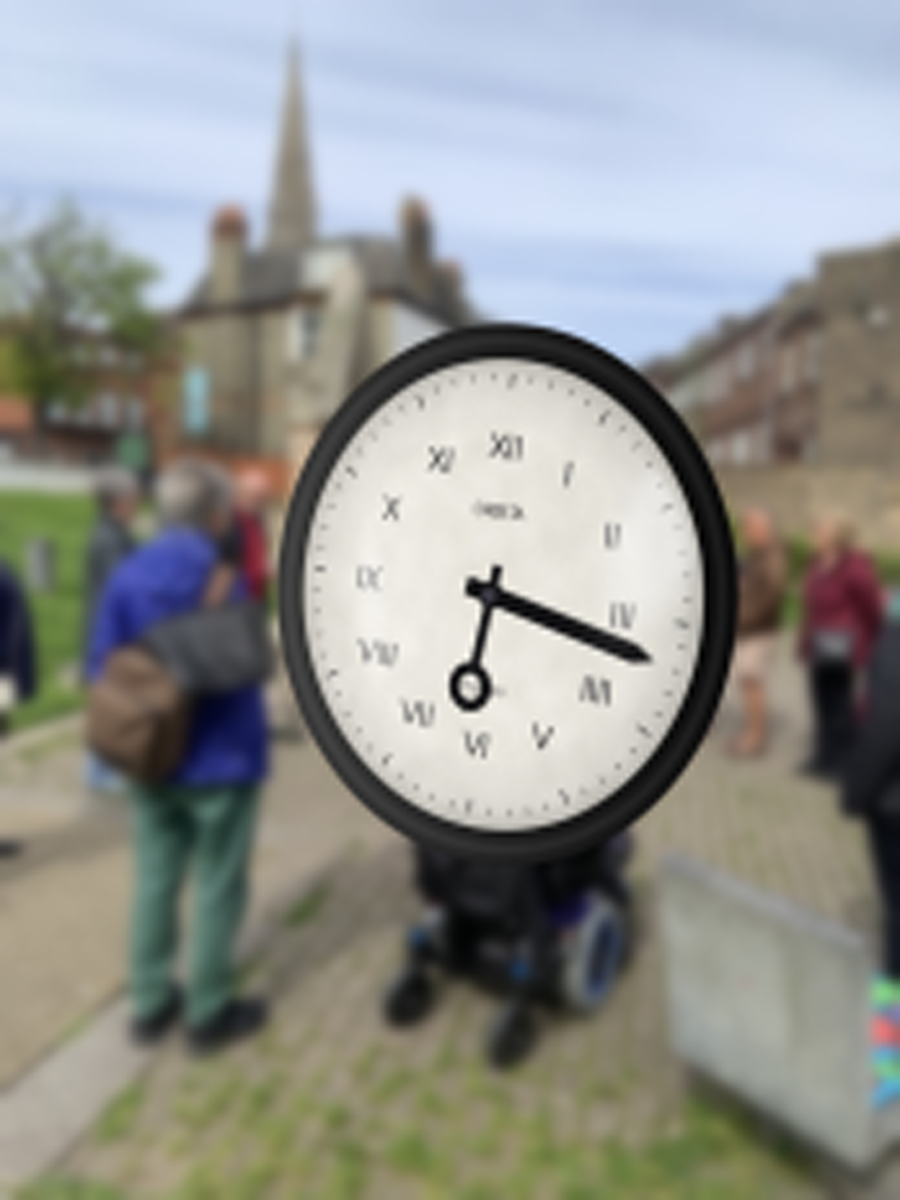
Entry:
6.17
